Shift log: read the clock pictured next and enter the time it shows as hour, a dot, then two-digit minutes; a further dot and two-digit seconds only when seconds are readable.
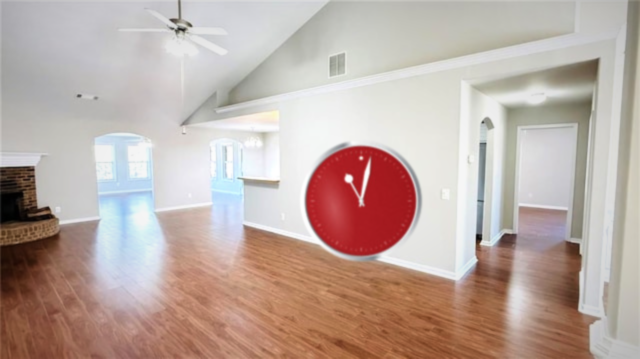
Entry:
11.02
